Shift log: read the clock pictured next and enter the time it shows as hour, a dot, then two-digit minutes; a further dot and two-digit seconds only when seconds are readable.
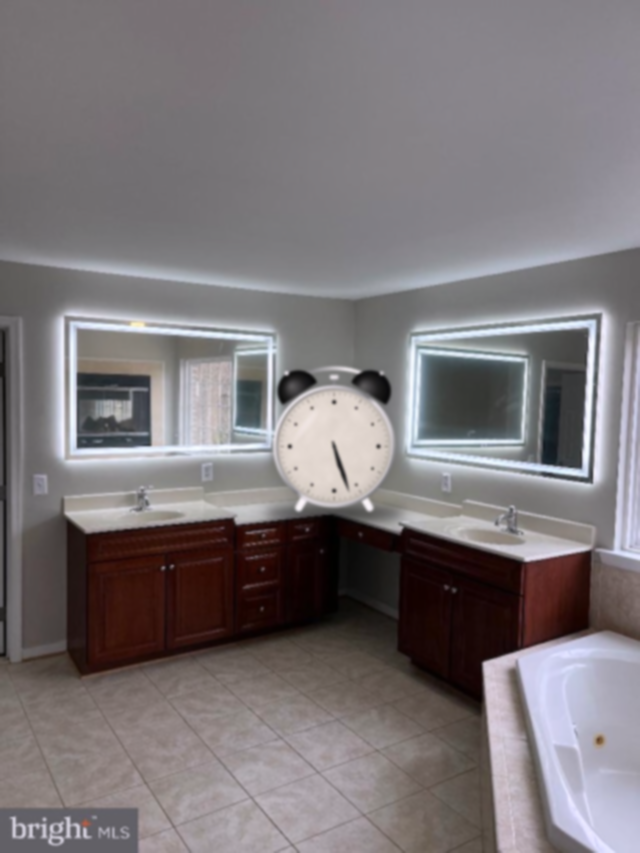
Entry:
5.27
